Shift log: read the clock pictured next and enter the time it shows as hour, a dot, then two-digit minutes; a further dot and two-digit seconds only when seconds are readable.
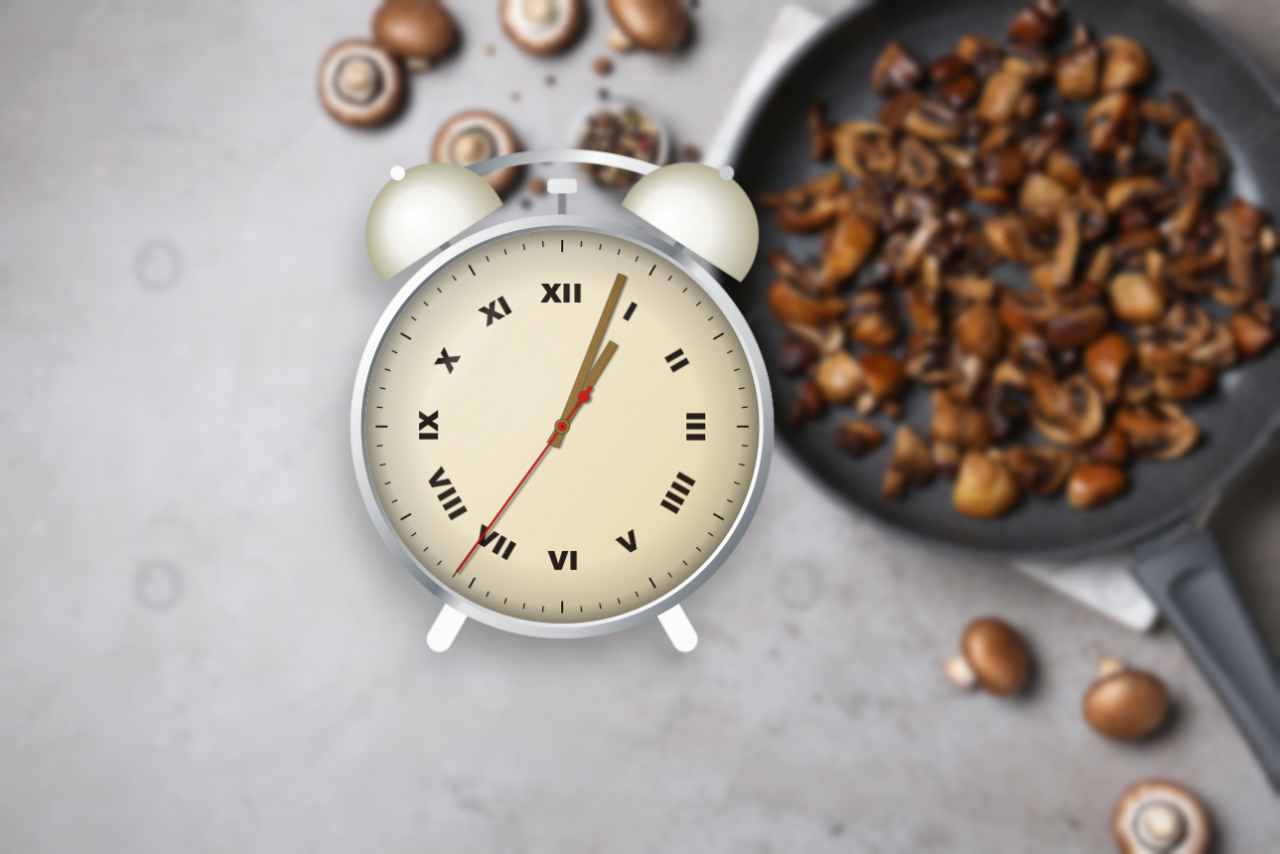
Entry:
1.03.36
